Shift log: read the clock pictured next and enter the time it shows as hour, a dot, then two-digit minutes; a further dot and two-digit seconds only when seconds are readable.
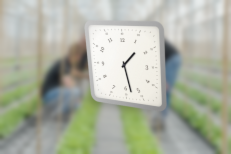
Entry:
1.28
